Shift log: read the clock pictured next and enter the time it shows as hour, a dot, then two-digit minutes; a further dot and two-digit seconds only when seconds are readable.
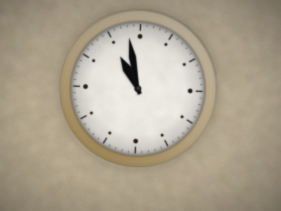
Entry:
10.58
